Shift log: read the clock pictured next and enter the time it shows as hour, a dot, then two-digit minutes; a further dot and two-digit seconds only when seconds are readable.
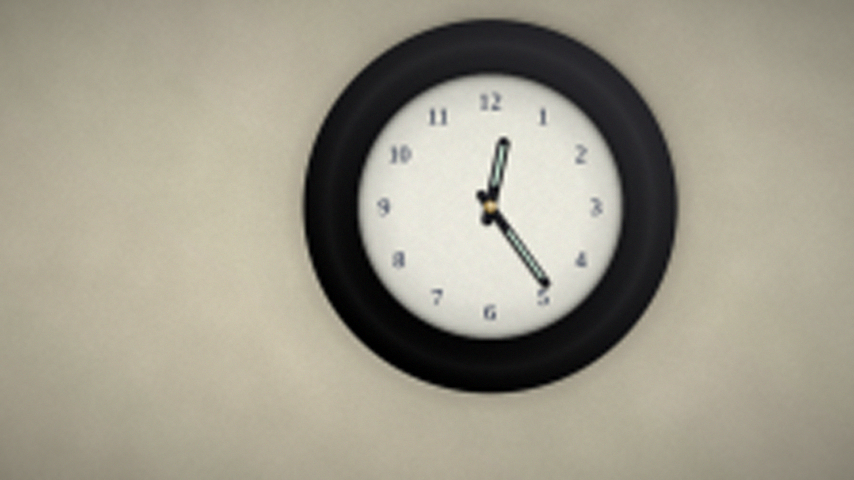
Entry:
12.24
